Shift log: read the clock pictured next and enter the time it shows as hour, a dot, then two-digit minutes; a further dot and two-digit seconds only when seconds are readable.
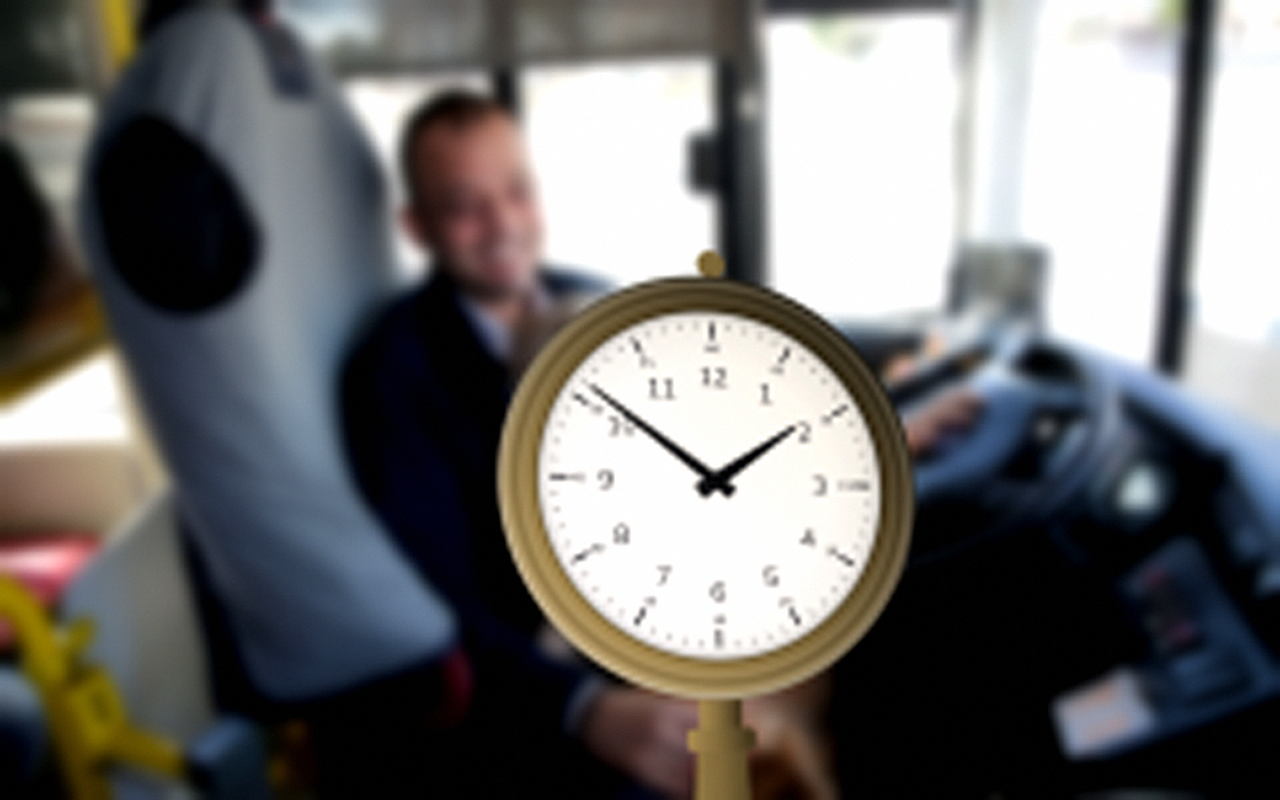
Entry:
1.51
